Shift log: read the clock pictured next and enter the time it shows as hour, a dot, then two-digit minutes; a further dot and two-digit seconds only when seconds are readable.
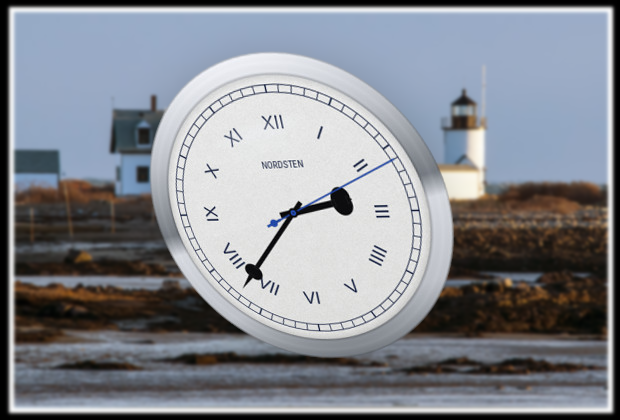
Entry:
2.37.11
